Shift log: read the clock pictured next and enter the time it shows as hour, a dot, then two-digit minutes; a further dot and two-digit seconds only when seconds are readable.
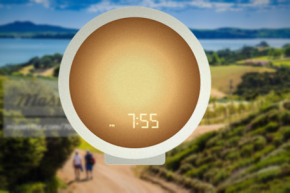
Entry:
7.55
